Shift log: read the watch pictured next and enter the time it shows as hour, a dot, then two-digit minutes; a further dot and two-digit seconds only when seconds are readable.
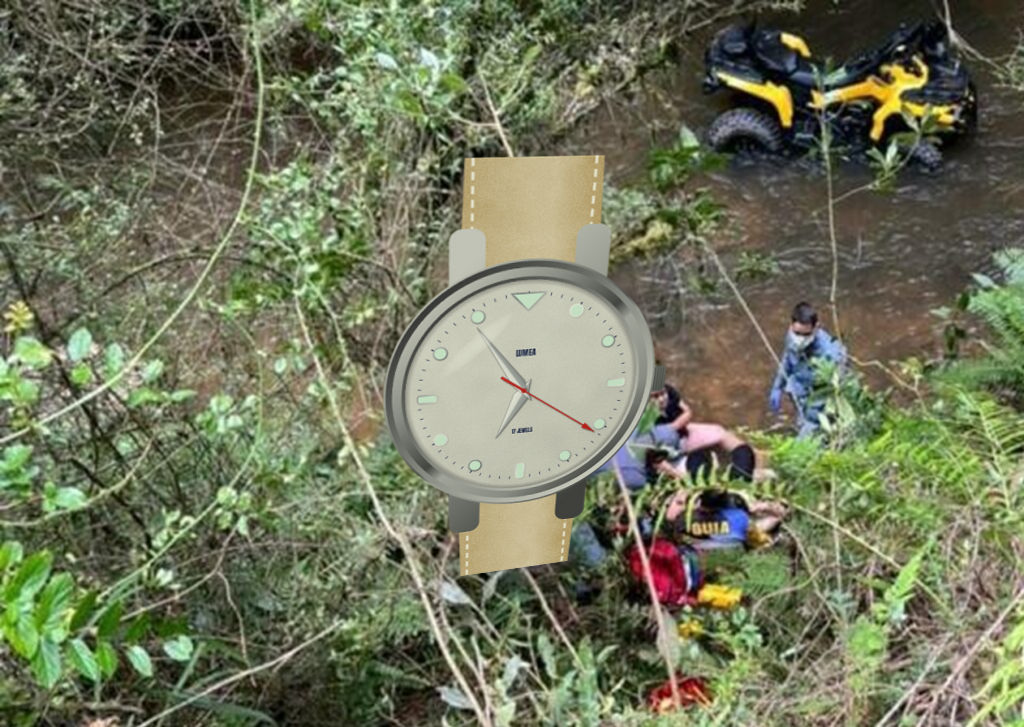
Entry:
6.54.21
